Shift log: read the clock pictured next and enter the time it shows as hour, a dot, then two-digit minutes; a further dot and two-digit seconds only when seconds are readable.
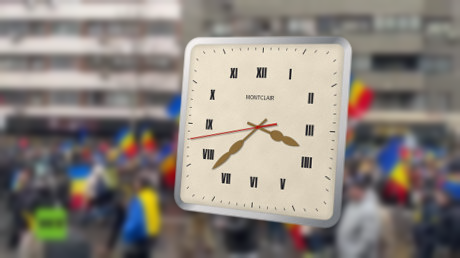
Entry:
3.37.43
